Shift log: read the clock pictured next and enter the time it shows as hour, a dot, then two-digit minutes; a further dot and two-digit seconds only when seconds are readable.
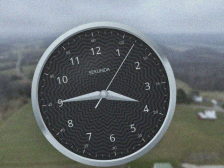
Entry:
3.45.07
